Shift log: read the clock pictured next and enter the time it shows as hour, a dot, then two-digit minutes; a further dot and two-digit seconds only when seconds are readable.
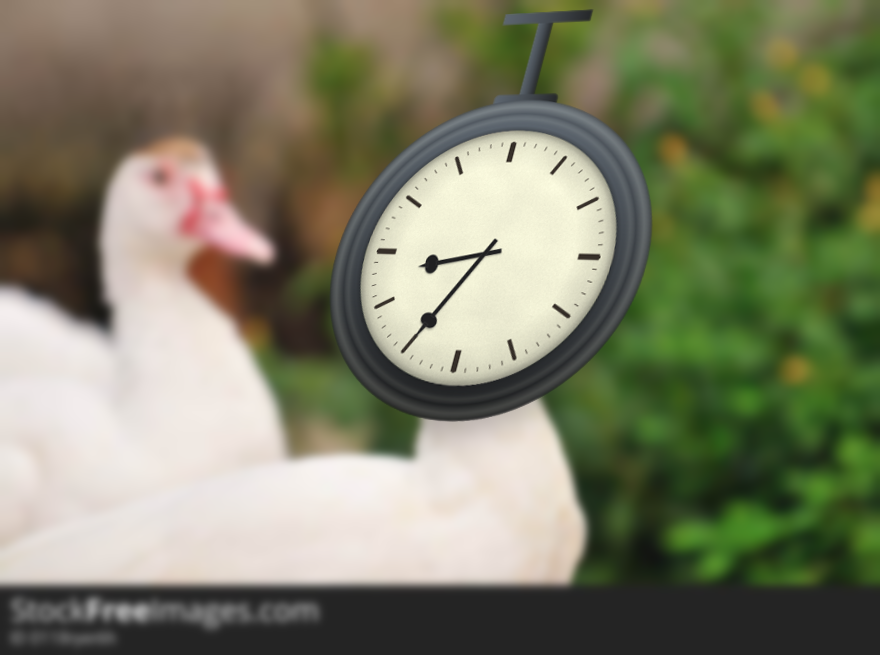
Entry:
8.35
